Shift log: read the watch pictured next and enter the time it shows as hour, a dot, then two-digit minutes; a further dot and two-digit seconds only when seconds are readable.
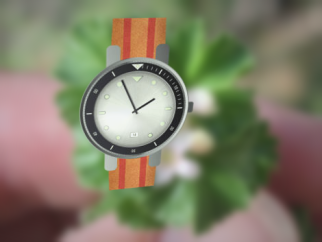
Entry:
1.56
